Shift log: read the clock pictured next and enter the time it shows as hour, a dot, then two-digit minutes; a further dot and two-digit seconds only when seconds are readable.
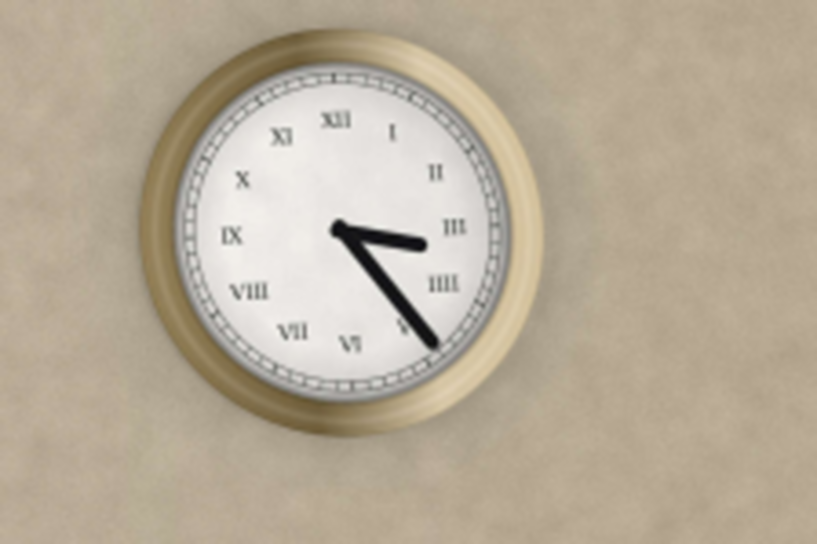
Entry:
3.24
